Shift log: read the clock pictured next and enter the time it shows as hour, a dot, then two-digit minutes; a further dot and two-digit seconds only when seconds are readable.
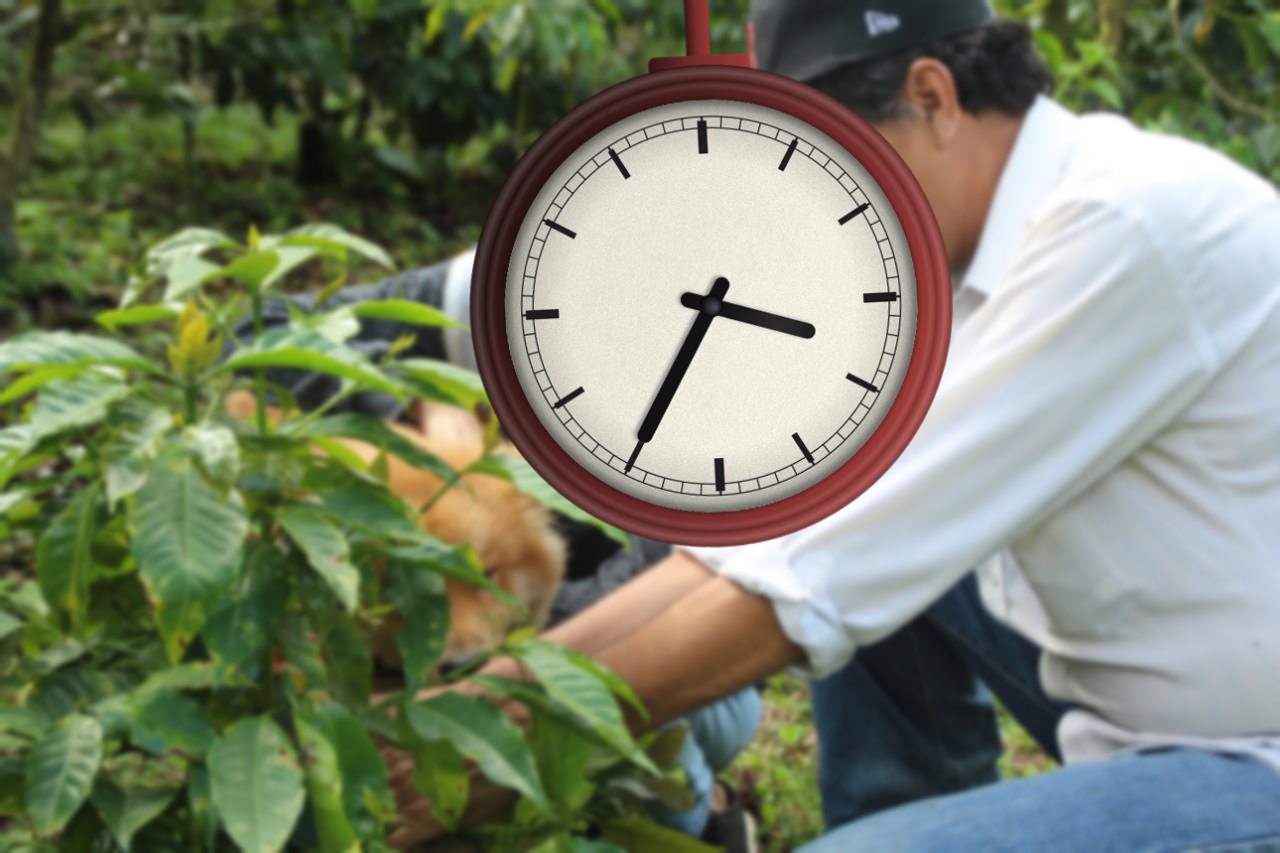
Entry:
3.35
